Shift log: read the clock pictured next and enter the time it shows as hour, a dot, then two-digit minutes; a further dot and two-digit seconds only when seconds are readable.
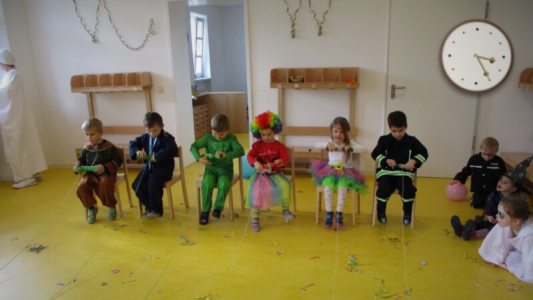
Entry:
3.25
